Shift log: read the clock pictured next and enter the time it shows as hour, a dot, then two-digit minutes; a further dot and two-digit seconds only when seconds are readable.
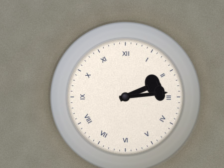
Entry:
2.14
